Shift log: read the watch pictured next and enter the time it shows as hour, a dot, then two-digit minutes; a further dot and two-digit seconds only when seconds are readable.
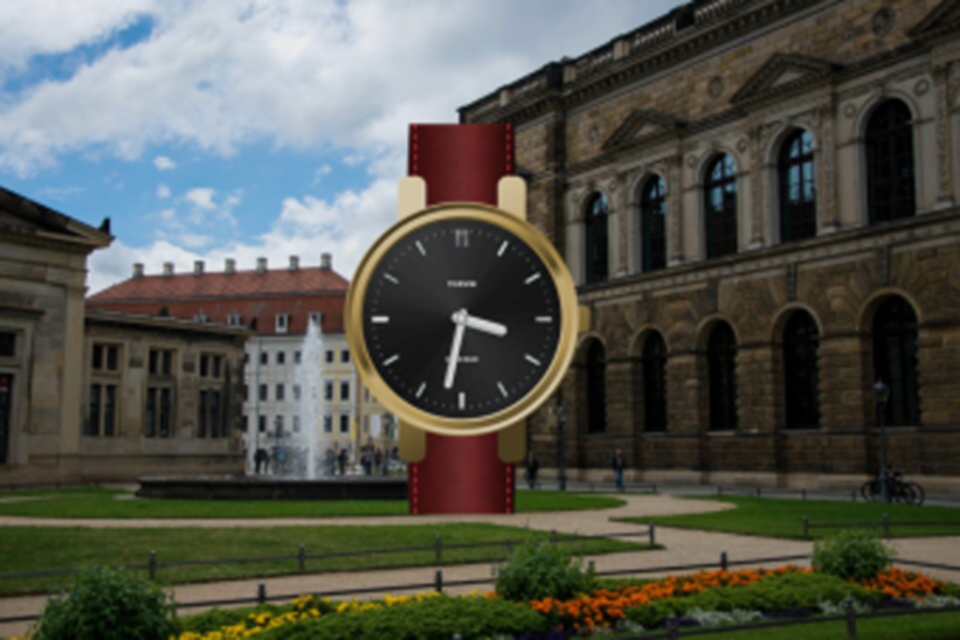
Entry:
3.32
